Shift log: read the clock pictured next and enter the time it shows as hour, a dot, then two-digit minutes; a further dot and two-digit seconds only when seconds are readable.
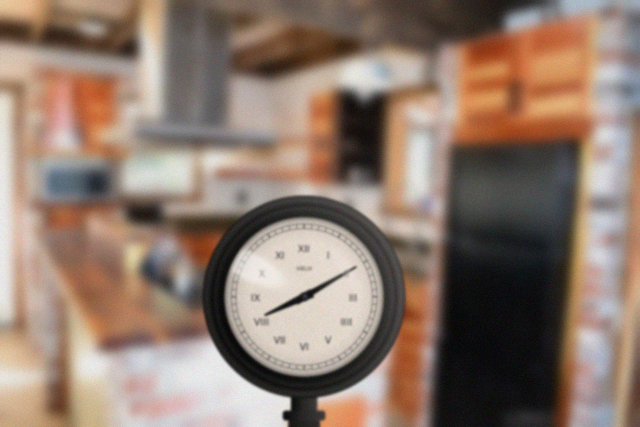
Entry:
8.10
